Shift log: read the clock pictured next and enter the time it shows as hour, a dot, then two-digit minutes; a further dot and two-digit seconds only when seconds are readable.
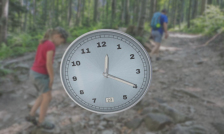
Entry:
12.20
